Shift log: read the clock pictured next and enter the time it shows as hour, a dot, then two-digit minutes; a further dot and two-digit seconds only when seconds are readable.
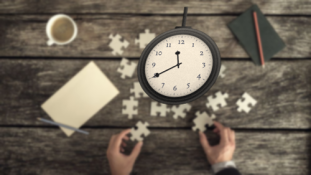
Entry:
11.40
